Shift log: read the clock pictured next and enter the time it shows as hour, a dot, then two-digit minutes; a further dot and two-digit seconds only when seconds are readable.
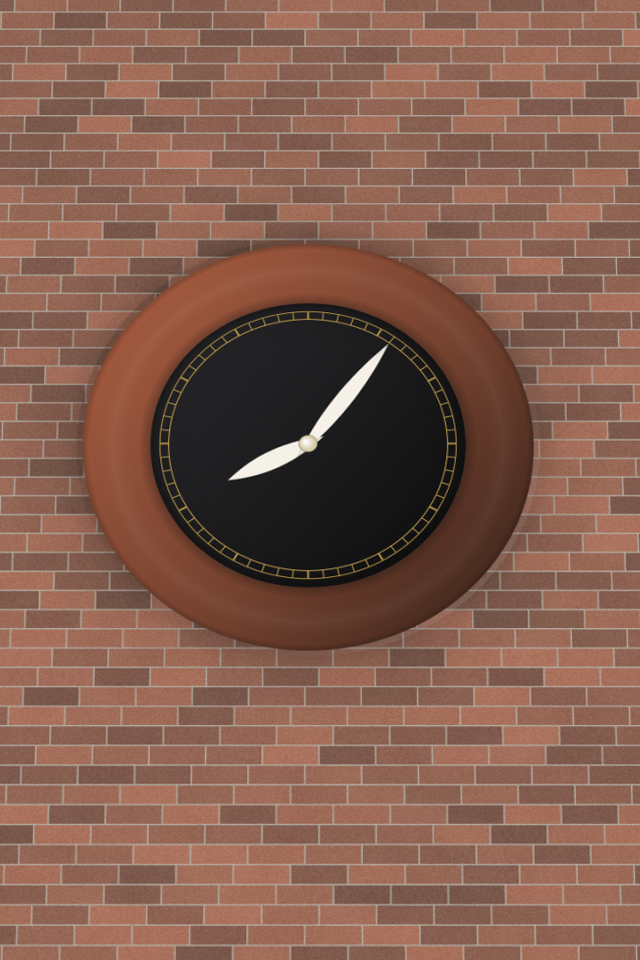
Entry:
8.06
